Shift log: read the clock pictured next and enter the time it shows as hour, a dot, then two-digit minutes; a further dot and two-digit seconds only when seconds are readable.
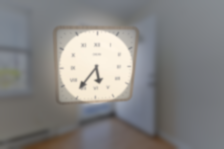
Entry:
5.36
